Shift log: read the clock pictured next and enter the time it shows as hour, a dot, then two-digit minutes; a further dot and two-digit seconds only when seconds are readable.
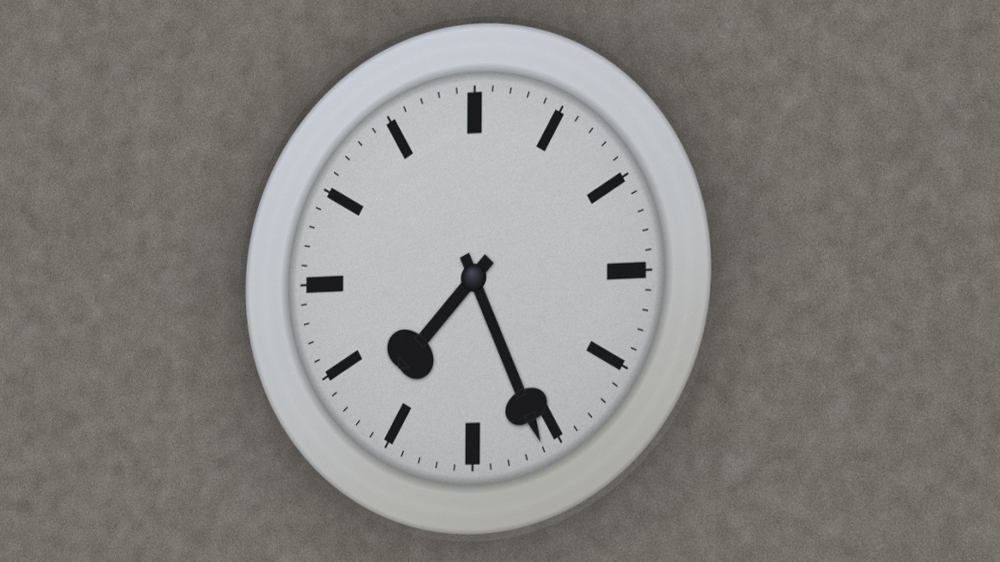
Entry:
7.26
